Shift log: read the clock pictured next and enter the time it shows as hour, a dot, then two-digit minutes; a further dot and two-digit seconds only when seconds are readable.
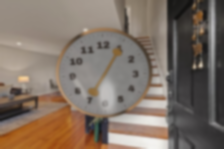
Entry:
7.05
